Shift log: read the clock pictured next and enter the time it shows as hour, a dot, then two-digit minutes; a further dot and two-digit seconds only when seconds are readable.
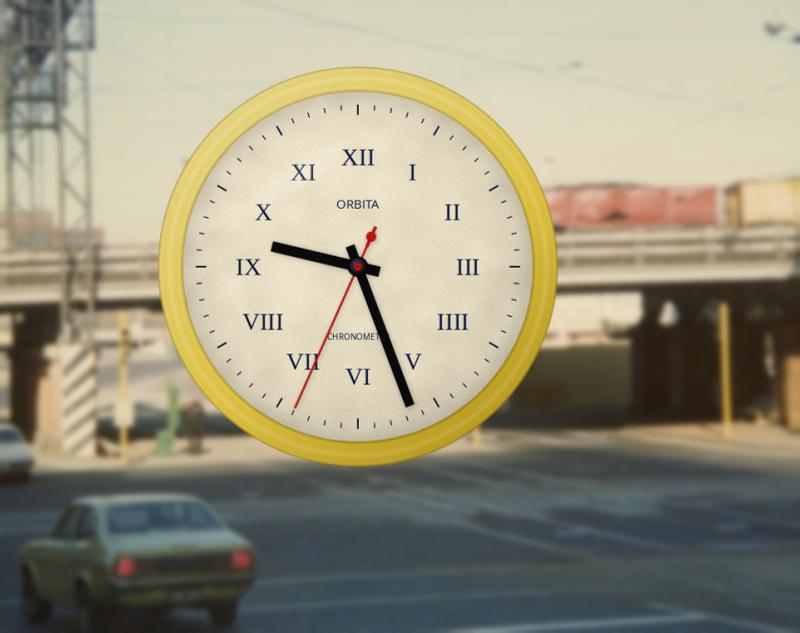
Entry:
9.26.34
